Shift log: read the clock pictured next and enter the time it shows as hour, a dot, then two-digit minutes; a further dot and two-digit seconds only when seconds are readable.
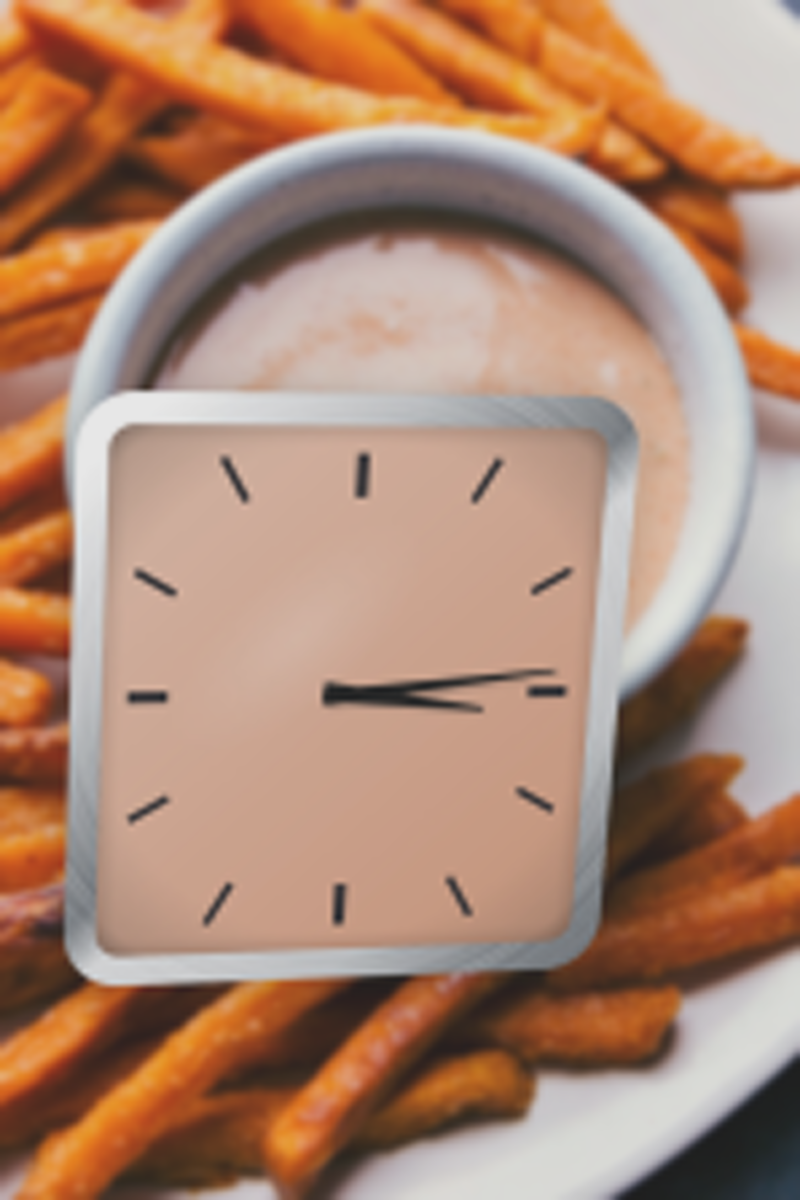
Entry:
3.14
